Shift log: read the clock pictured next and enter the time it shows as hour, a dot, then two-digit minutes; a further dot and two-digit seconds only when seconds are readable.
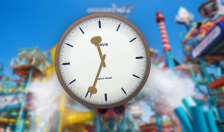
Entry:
11.34
